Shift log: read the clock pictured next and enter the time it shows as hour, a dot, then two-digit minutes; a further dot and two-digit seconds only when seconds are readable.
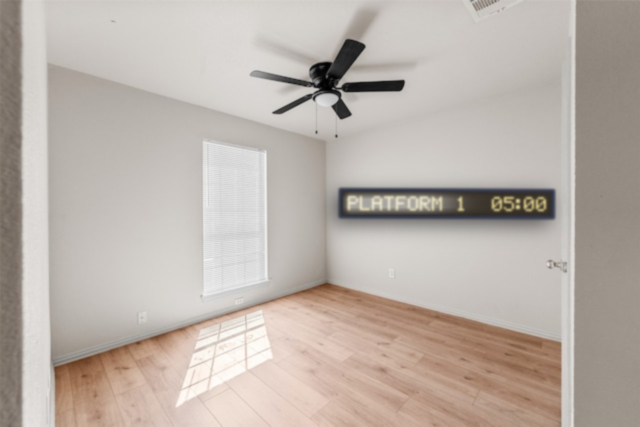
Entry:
5.00
